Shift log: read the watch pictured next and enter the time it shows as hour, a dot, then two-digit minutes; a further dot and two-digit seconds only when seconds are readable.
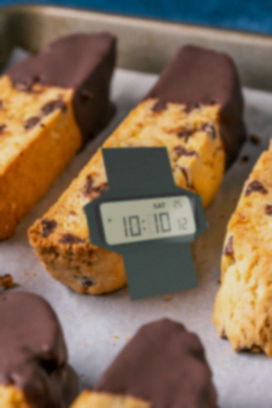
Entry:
10.10.12
